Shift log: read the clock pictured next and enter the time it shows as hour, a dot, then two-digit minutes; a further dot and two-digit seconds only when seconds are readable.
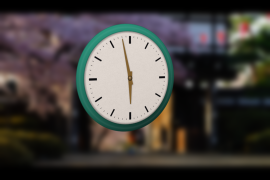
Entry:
5.58
